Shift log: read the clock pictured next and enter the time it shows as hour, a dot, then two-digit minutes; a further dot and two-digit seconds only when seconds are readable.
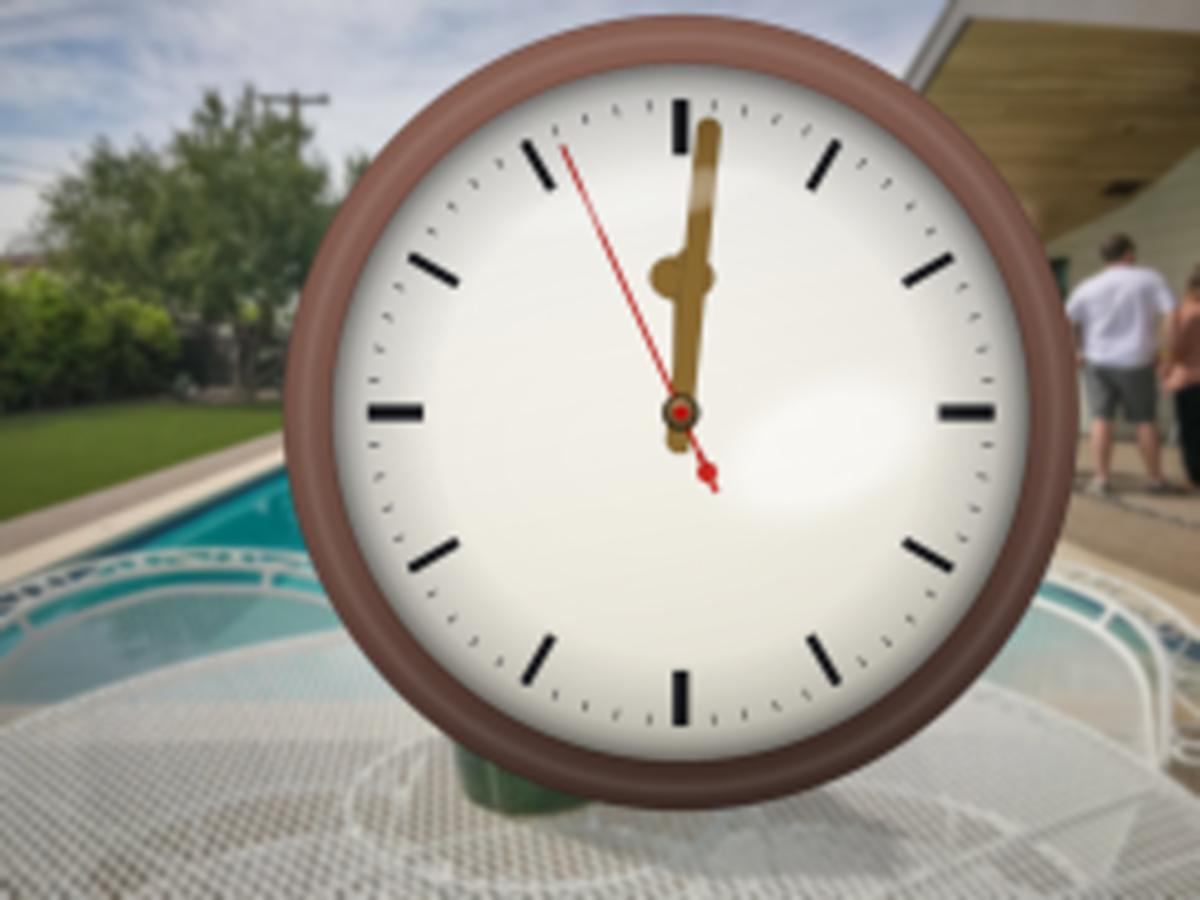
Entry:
12.00.56
